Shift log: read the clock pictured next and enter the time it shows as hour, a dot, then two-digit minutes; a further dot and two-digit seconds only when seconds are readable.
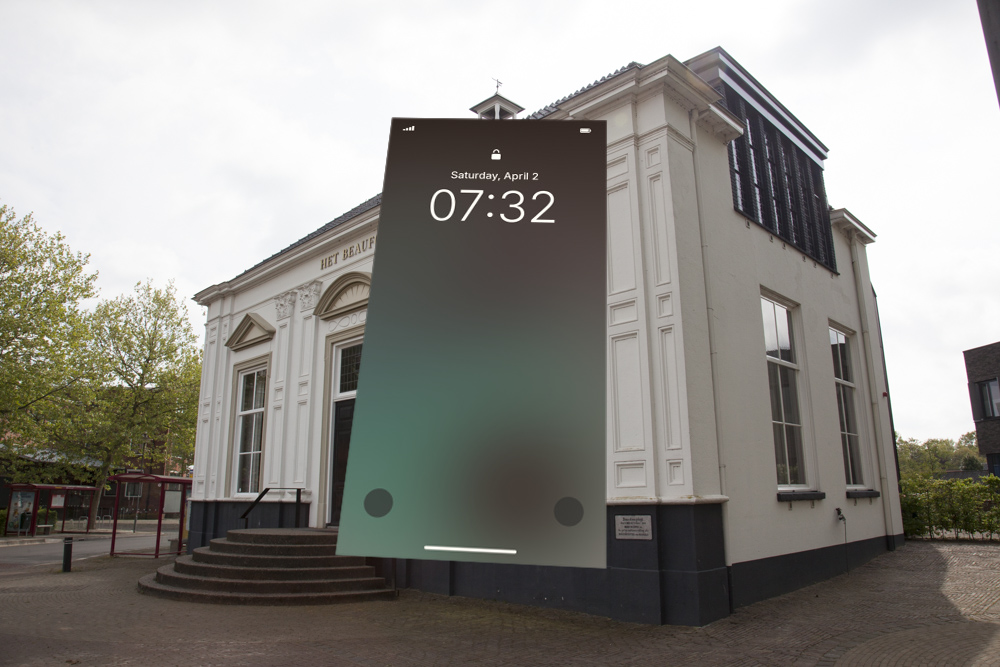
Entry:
7.32
